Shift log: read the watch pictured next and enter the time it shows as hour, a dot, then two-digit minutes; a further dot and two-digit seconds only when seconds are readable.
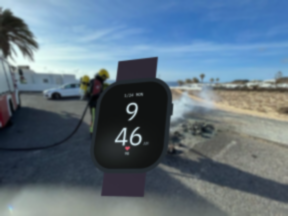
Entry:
9.46
